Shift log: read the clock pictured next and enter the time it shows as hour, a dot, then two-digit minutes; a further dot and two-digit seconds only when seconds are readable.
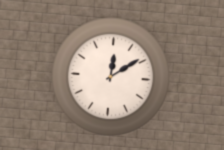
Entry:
12.09
